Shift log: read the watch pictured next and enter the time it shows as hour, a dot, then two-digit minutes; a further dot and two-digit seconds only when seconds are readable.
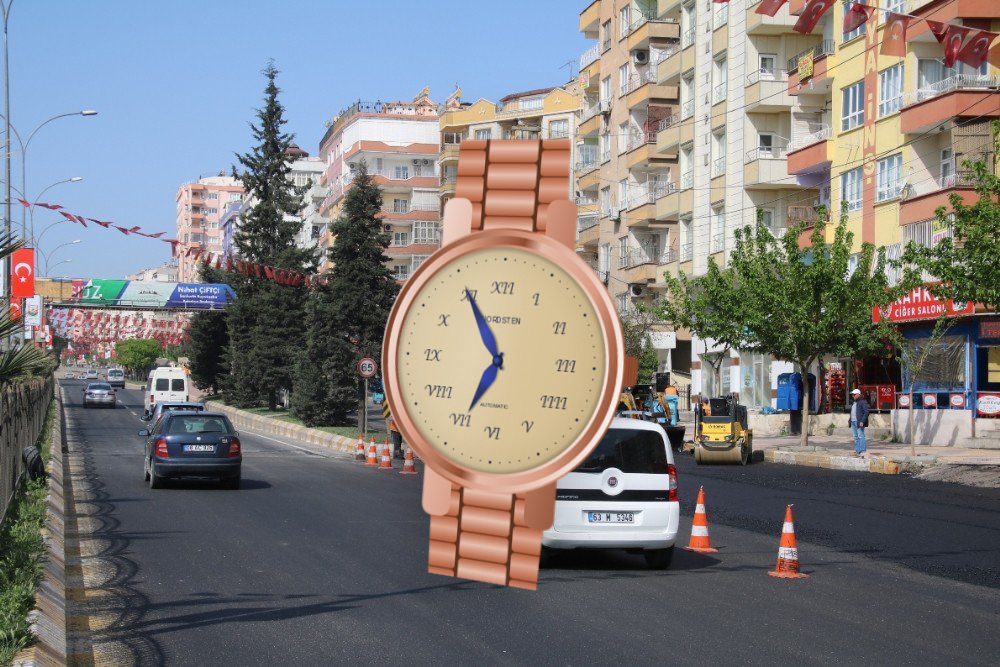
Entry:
6.55
